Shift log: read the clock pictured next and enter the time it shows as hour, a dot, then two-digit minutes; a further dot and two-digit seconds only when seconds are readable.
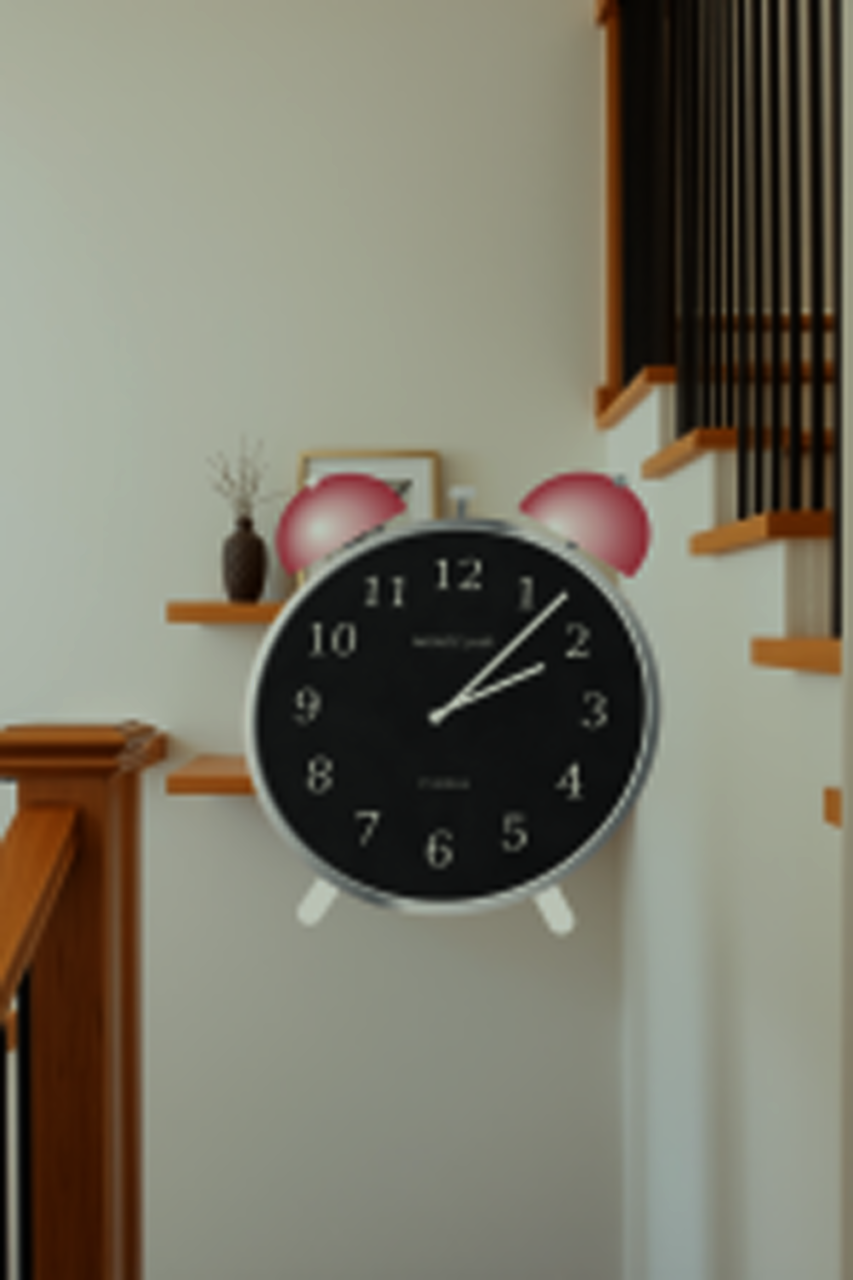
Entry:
2.07
